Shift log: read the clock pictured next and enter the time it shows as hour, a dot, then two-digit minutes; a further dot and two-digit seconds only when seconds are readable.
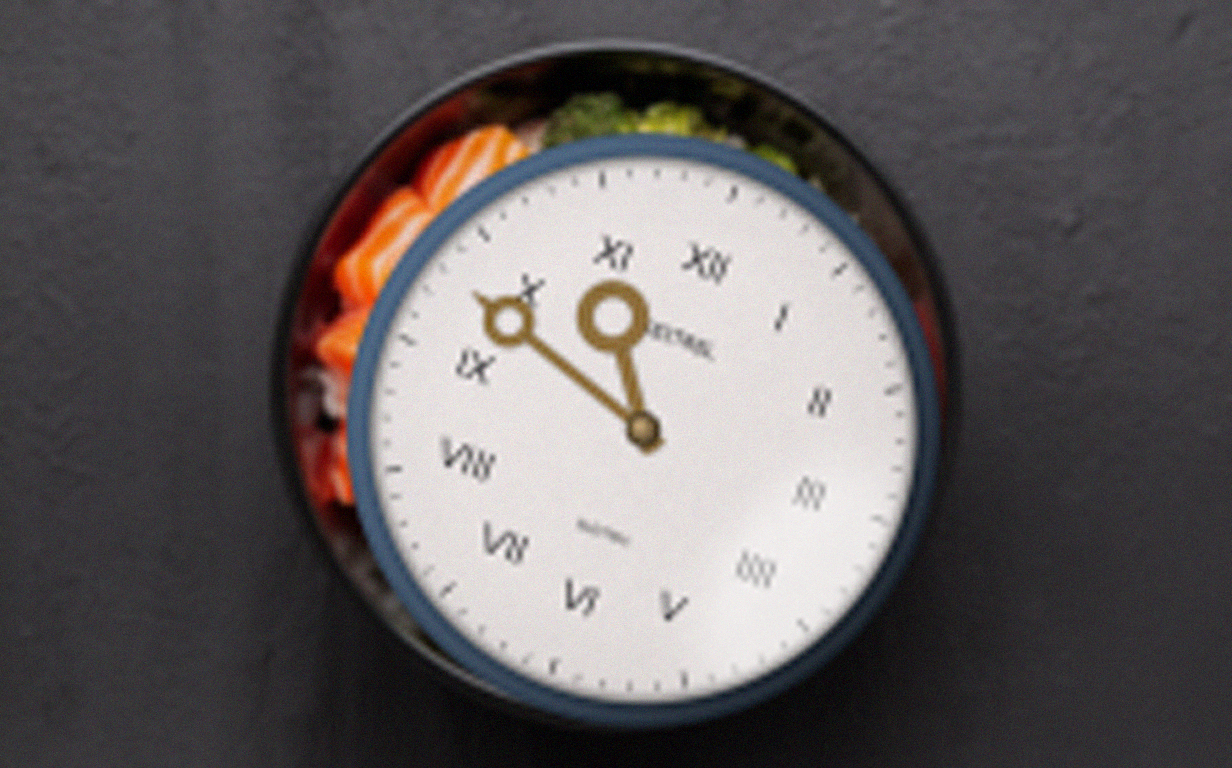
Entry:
10.48
